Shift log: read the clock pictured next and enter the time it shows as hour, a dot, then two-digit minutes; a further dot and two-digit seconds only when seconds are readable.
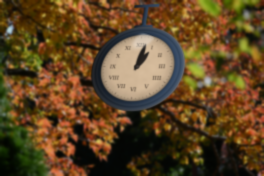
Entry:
1.02
